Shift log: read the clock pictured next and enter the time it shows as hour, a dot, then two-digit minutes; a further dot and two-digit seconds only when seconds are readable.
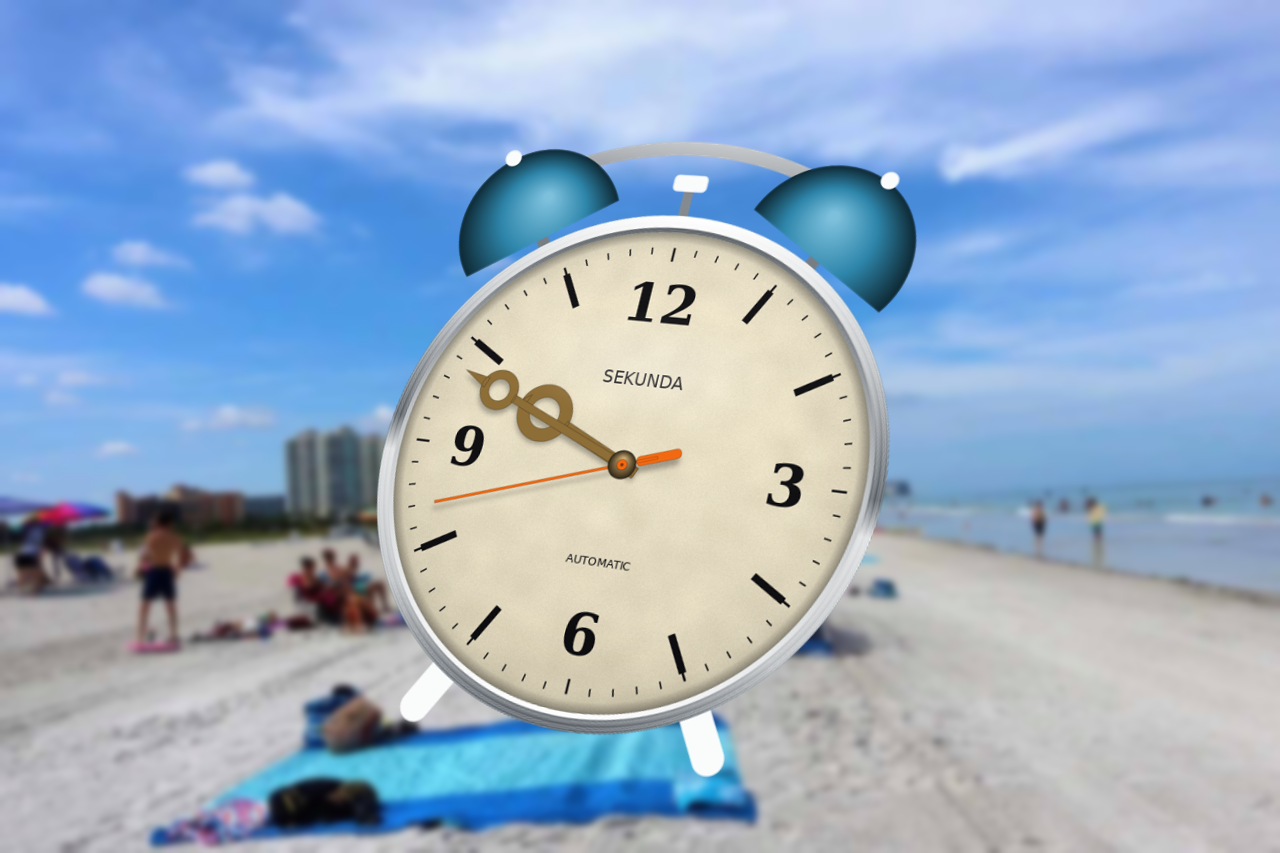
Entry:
9.48.42
